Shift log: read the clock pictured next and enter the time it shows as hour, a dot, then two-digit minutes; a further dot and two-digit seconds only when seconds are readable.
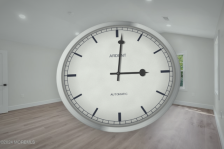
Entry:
3.01
